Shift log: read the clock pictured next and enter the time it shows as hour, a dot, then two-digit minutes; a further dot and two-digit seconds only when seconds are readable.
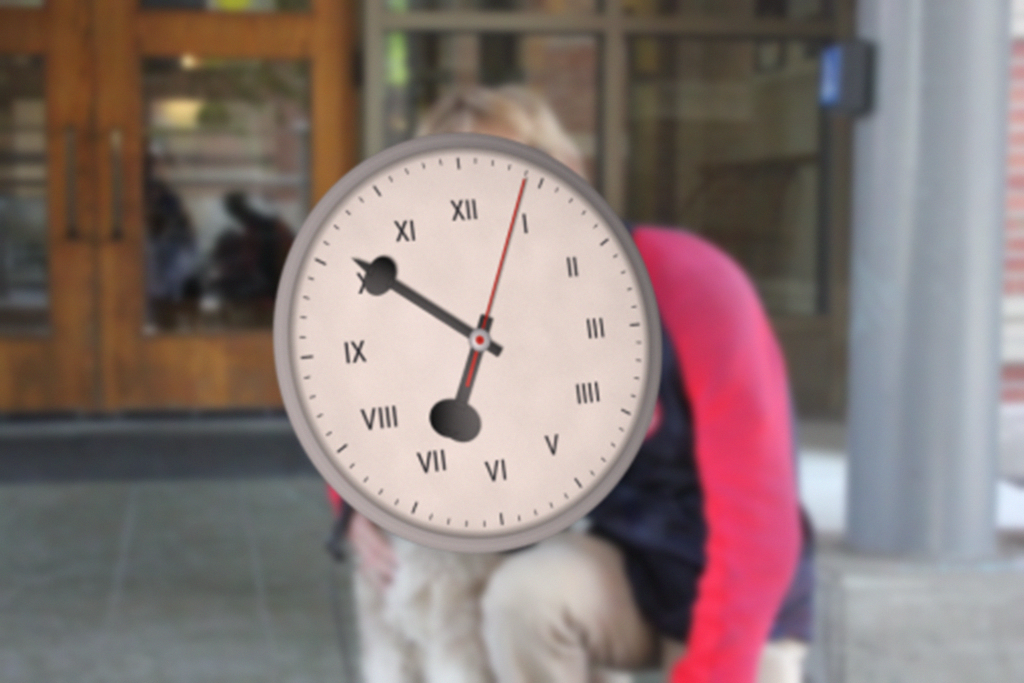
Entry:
6.51.04
